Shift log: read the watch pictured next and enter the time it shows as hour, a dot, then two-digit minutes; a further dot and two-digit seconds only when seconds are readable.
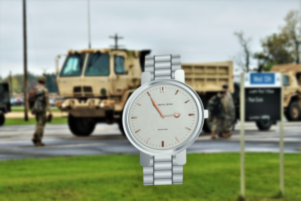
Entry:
2.55
